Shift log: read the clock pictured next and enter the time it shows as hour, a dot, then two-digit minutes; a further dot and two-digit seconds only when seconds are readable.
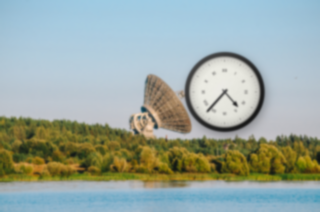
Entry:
4.37
